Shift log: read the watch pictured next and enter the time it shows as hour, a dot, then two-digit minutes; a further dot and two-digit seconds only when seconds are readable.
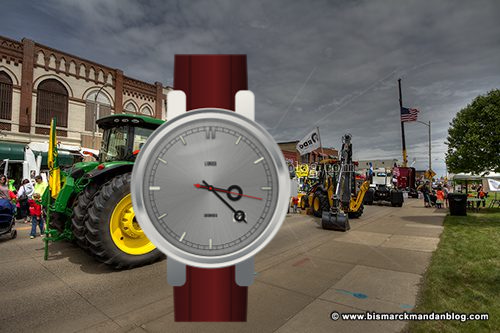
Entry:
3.22.17
